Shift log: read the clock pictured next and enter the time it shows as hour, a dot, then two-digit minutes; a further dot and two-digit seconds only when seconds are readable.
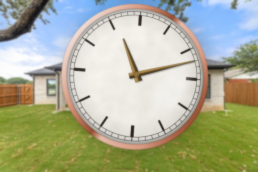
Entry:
11.12
